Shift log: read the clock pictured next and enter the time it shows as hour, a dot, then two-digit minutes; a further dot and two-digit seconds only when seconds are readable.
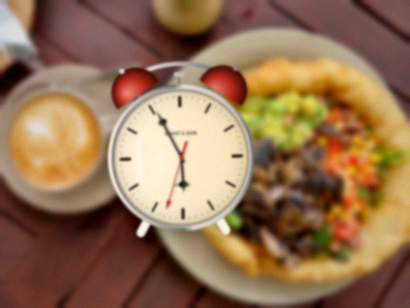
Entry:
5.55.33
